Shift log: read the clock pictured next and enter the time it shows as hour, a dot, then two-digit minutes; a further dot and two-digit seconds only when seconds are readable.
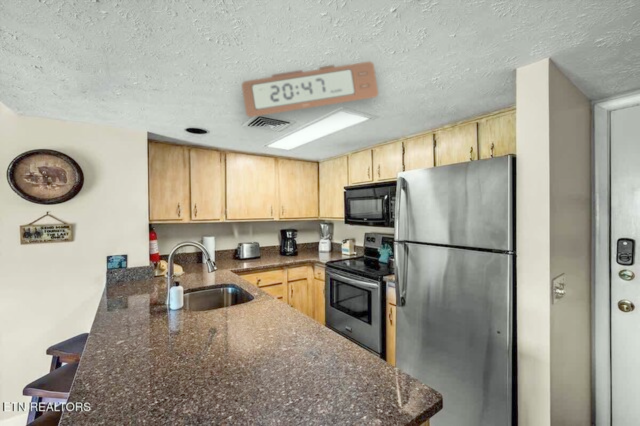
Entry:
20.47
